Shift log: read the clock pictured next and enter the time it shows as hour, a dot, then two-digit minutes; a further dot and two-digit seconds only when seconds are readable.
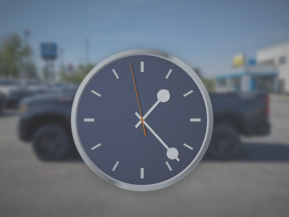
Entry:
1.22.58
